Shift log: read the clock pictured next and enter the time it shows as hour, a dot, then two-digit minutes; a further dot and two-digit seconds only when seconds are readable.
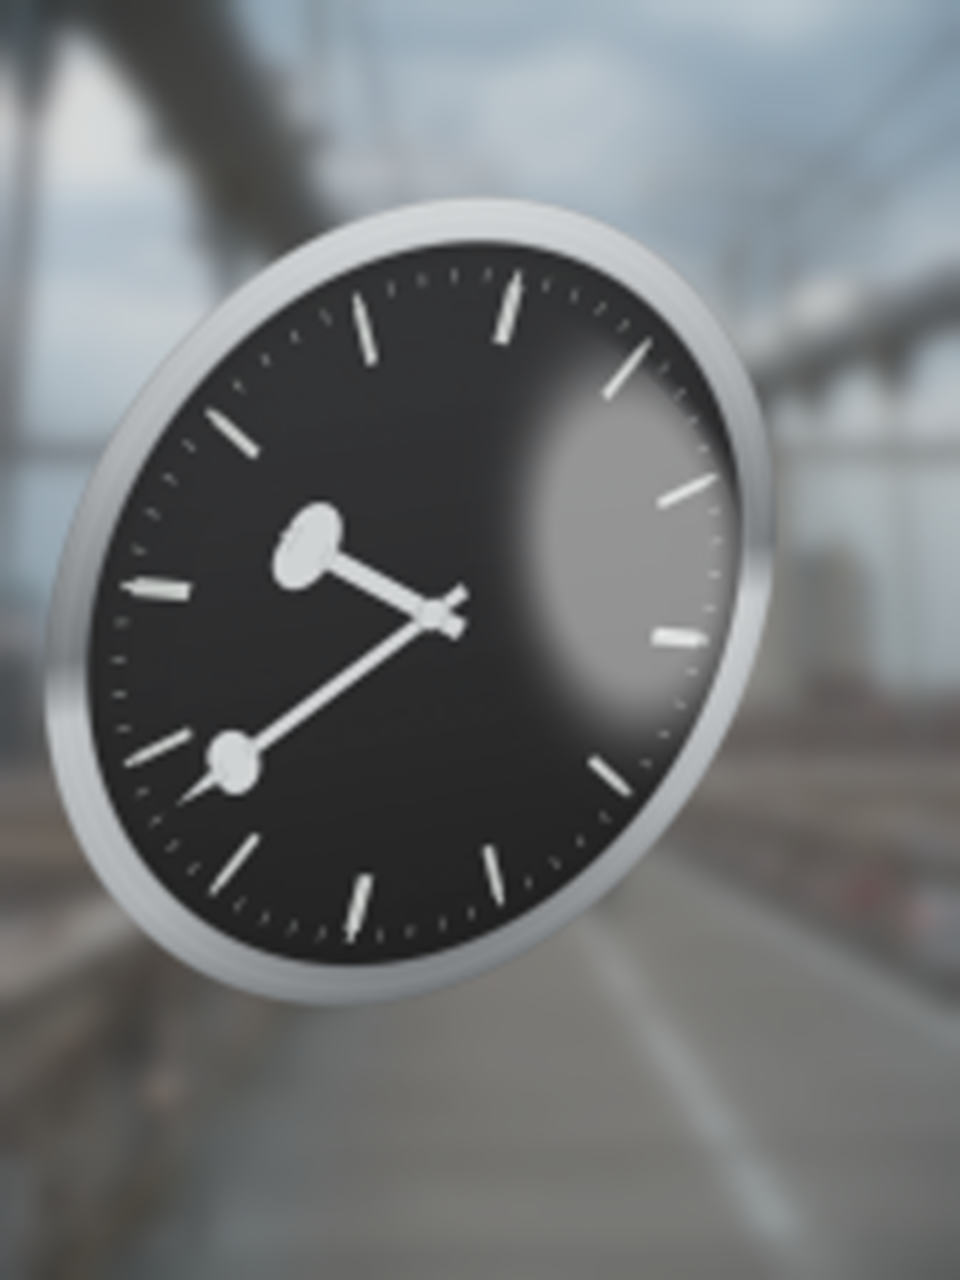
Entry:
9.38
